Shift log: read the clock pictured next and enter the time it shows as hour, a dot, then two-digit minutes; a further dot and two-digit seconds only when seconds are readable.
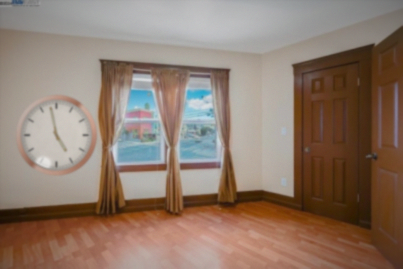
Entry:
4.58
